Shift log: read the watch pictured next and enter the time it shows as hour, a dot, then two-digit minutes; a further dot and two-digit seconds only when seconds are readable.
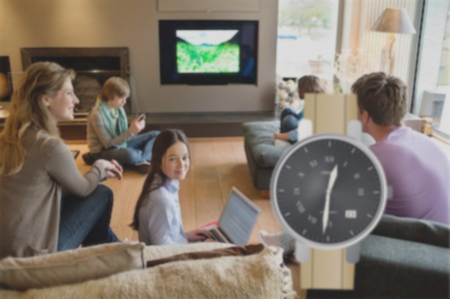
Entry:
12.31
